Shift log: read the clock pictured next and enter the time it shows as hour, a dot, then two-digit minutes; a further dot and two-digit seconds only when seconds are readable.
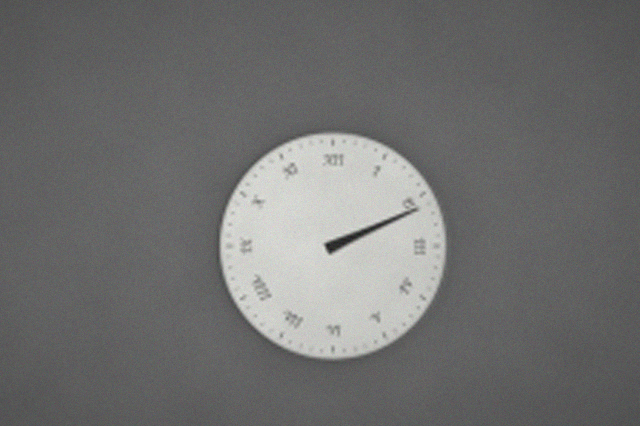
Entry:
2.11
